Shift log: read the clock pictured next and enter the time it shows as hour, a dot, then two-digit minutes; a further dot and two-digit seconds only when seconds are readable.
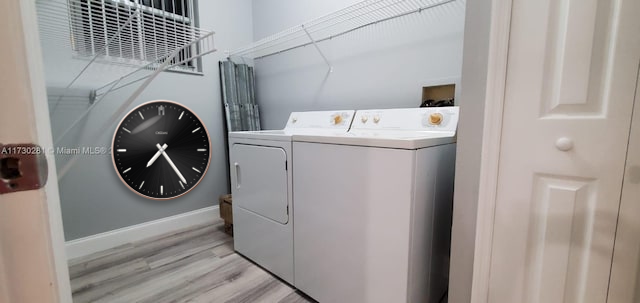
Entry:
7.24
